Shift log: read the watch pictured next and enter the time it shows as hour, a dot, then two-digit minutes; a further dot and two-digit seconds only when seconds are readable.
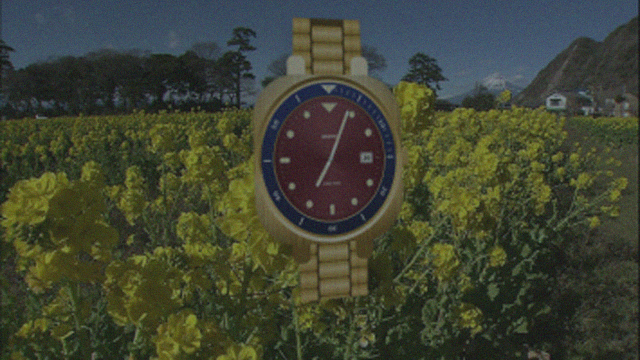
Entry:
7.04
